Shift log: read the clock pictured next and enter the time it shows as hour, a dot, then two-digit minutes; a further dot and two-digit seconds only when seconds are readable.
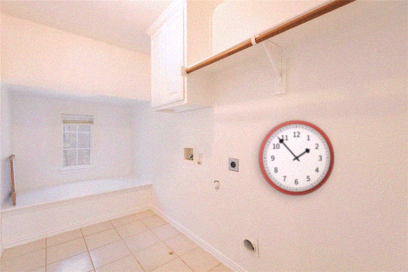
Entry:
1.53
